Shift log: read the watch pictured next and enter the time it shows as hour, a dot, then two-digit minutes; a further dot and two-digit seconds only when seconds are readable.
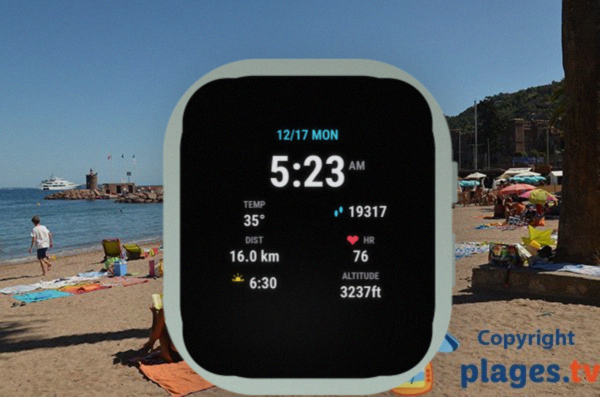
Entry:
5.23
